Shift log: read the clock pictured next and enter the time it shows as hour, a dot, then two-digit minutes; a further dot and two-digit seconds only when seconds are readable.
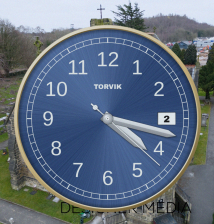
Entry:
4.17.22
